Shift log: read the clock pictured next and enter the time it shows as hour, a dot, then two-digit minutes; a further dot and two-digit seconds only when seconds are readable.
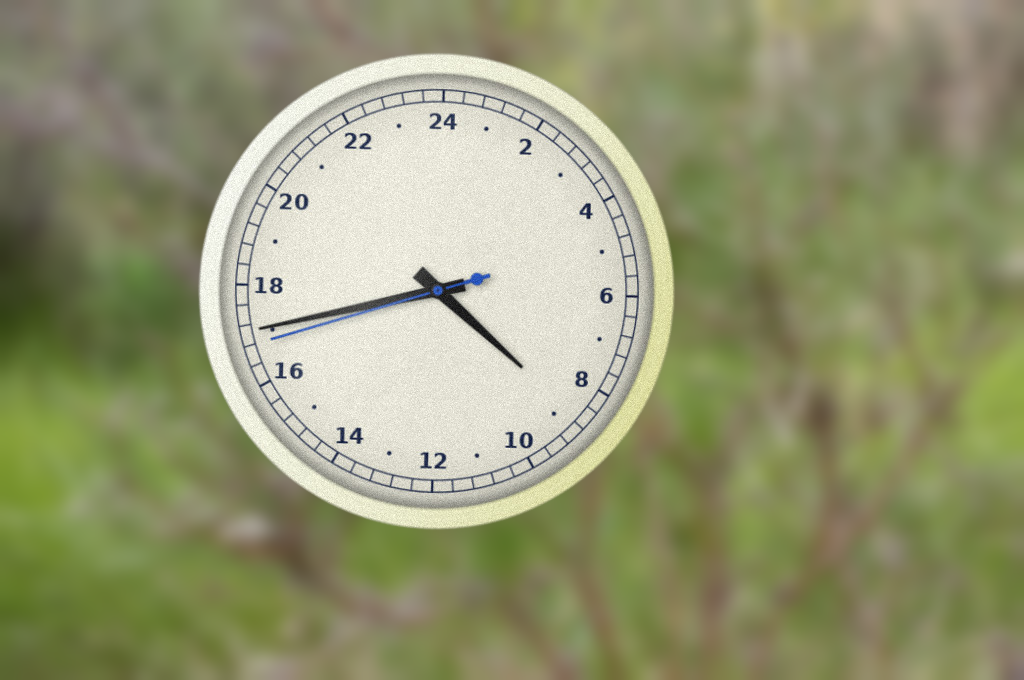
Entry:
8.42.42
